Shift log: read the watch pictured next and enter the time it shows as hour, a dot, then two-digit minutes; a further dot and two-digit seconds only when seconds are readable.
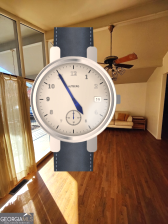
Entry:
4.55
